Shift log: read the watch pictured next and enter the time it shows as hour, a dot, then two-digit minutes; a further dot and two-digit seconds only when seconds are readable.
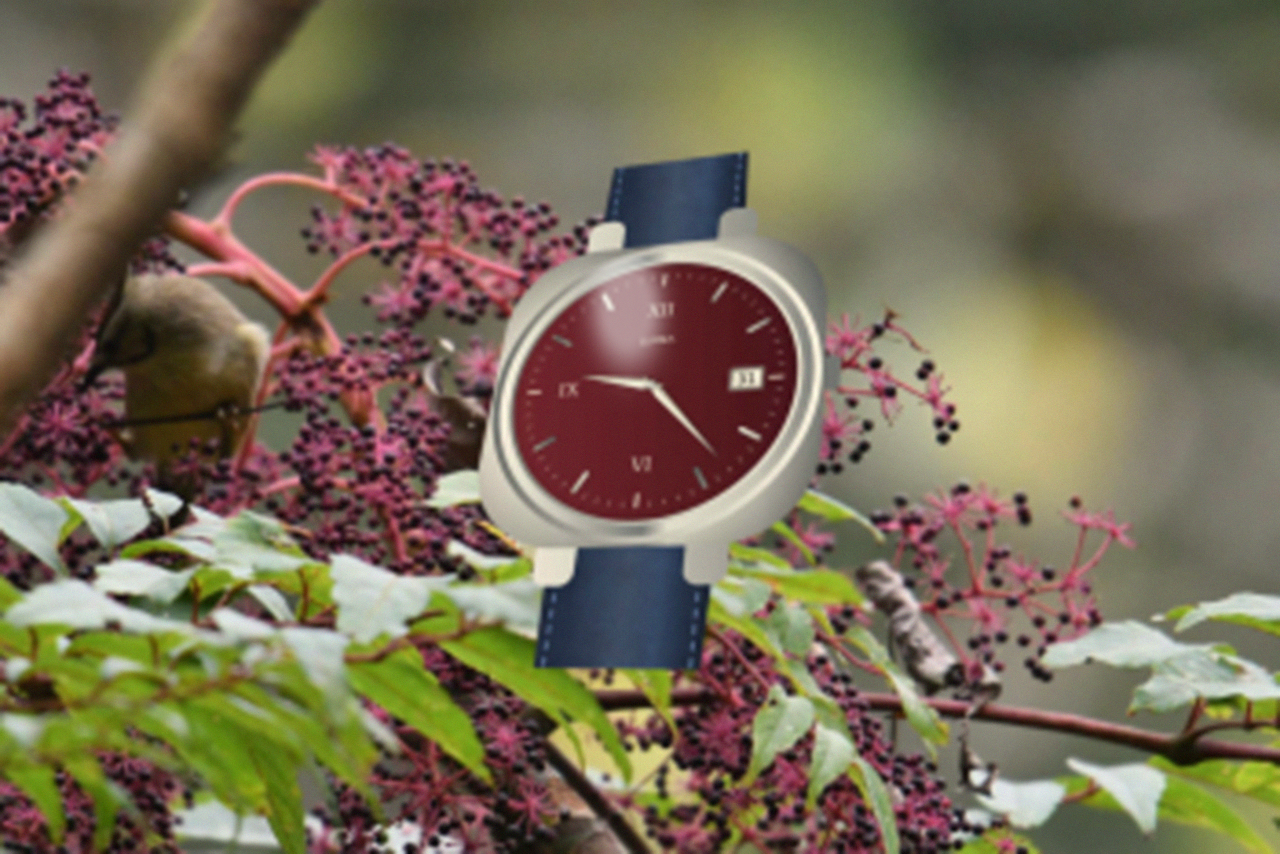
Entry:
9.23
